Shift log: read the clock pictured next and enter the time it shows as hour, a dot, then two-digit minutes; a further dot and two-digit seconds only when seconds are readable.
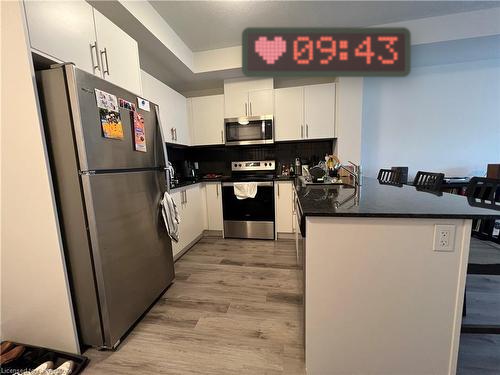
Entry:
9.43
